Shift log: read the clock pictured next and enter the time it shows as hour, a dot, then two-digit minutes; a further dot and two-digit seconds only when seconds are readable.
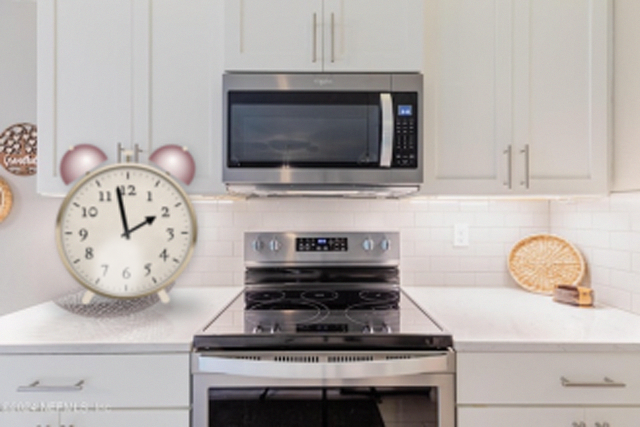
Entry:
1.58
